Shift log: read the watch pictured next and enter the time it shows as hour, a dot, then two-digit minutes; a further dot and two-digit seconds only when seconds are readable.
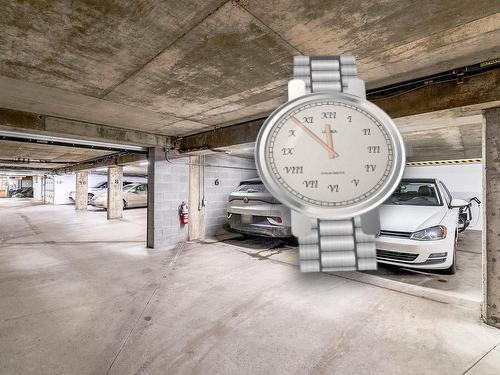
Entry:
11.53
